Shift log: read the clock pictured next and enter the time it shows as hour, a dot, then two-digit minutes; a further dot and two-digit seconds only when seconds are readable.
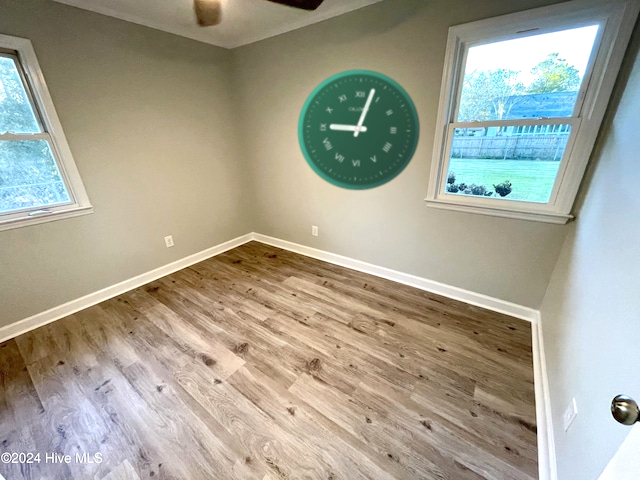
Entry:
9.03
